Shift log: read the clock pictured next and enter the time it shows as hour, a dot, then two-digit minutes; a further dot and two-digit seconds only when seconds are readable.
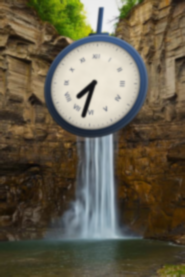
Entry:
7.32
